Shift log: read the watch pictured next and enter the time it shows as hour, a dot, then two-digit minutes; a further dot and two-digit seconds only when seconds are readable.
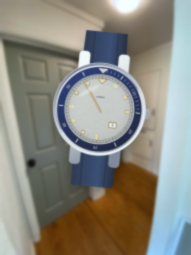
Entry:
10.54
